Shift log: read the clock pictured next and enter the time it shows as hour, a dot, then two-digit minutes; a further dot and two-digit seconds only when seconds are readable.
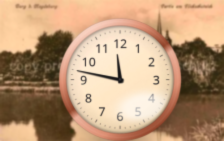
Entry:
11.47
